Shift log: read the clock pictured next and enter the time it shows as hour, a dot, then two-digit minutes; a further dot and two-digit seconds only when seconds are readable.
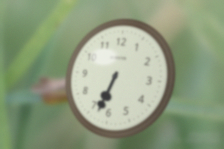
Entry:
6.33
